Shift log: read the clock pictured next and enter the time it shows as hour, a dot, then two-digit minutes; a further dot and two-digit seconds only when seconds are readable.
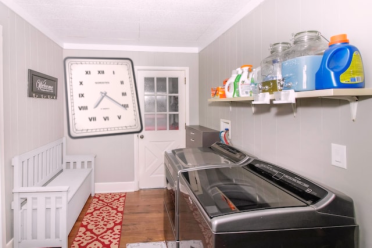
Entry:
7.21
